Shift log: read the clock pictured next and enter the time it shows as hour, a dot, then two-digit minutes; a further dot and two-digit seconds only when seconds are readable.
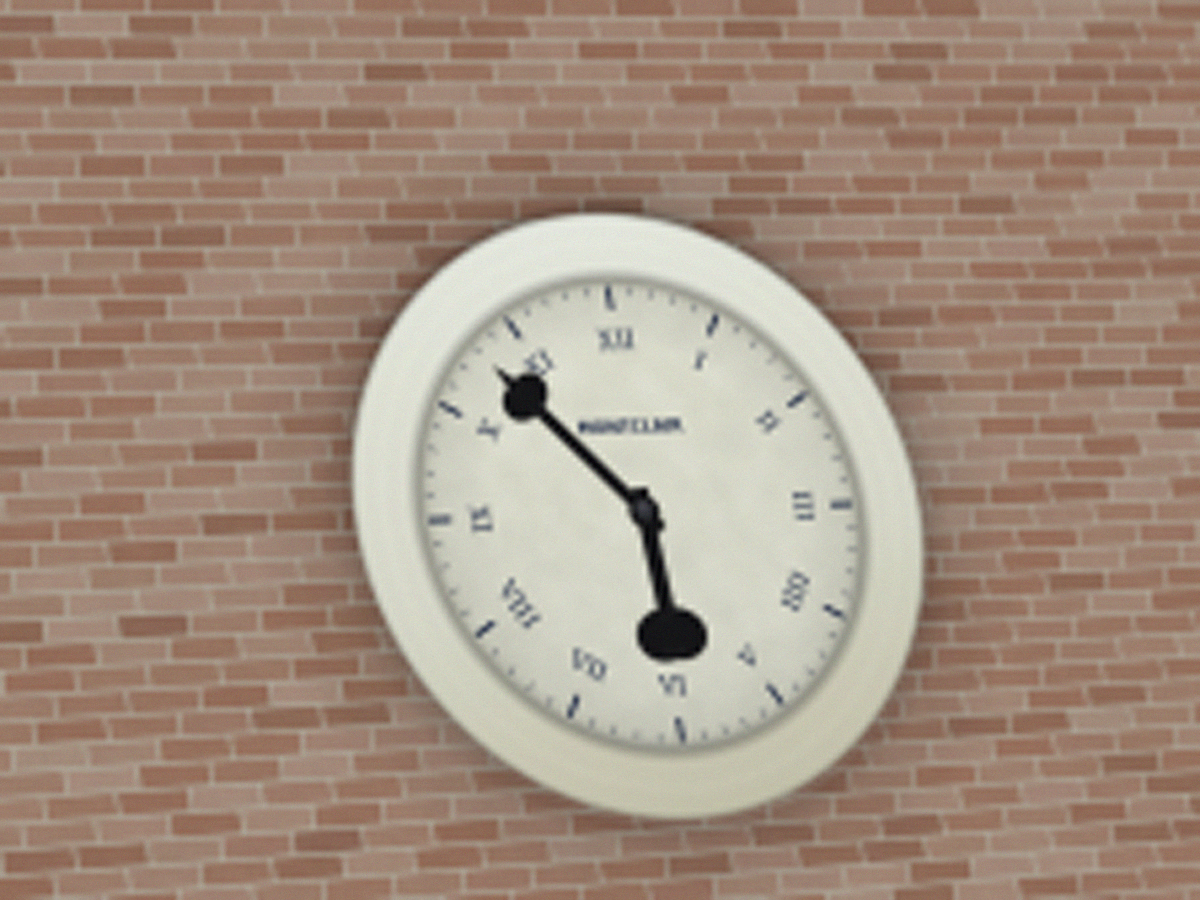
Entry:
5.53
